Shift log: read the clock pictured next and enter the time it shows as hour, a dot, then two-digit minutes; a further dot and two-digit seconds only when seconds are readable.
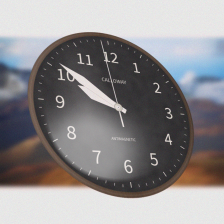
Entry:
9.50.59
